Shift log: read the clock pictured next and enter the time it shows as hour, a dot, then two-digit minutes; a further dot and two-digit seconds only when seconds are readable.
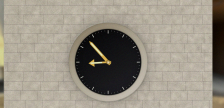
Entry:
8.53
